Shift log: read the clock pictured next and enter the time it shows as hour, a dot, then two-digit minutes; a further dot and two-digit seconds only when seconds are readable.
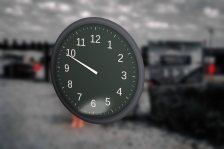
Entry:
9.49
